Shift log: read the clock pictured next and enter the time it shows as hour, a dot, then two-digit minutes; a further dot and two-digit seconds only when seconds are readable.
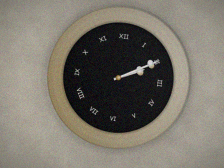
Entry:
2.10
